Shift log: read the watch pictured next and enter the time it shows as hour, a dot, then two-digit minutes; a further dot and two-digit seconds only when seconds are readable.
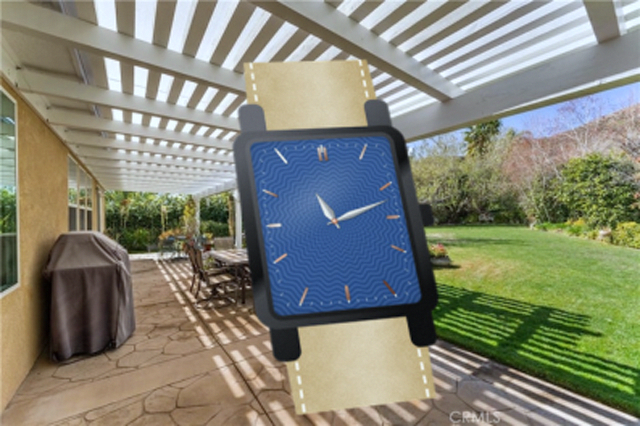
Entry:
11.12
